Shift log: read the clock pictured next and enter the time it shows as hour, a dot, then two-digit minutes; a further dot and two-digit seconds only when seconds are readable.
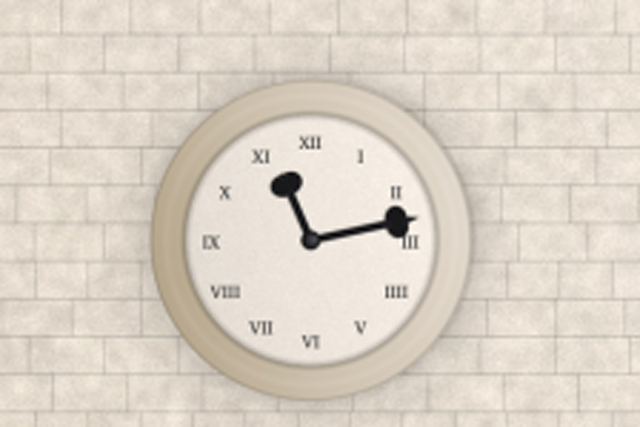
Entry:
11.13
